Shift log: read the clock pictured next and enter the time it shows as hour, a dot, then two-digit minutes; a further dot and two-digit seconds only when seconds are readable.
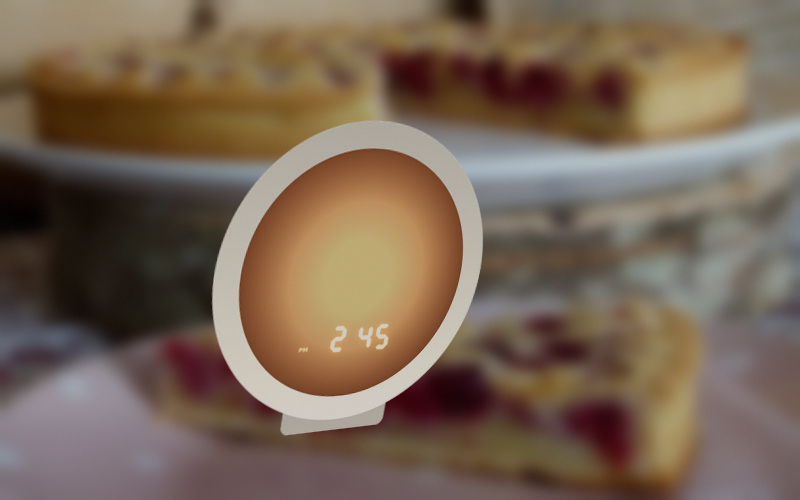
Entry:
2.45
